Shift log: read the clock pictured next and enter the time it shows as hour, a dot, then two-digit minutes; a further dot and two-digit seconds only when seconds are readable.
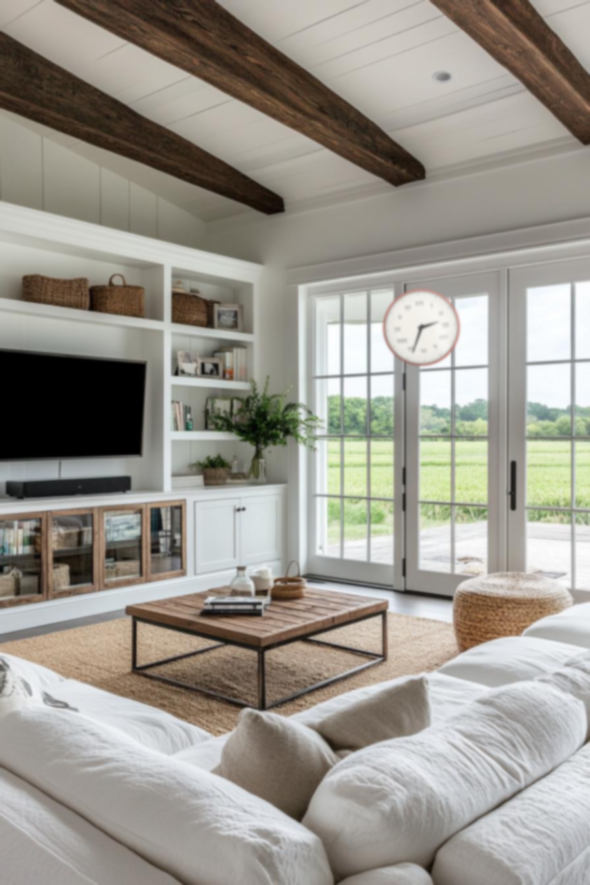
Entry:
2.34
